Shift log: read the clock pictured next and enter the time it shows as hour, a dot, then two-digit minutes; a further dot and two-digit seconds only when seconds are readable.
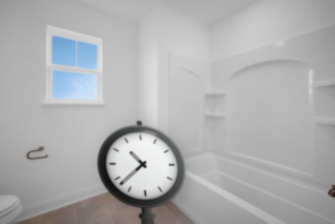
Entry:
10.38
